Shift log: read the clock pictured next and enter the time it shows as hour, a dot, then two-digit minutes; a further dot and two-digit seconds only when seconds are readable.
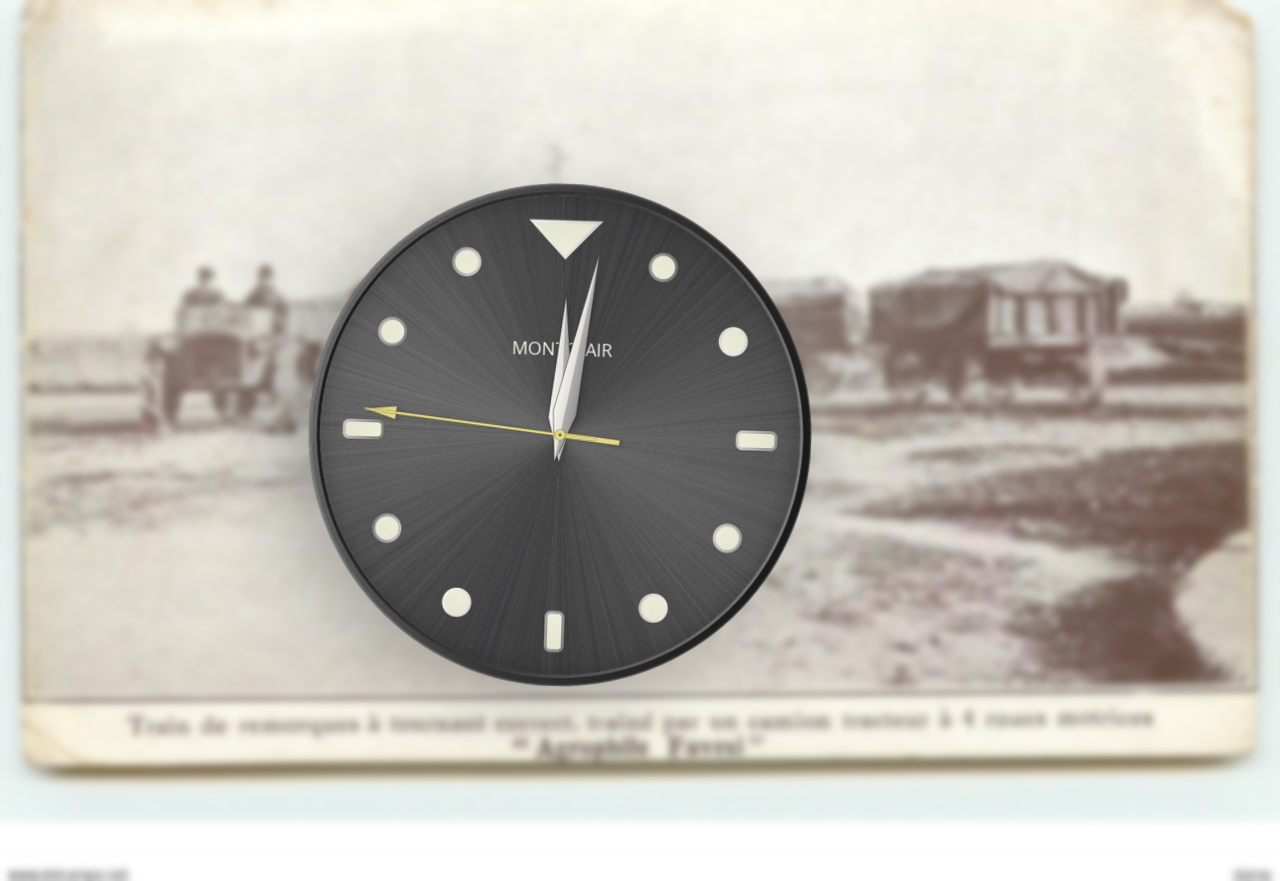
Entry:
12.01.46
